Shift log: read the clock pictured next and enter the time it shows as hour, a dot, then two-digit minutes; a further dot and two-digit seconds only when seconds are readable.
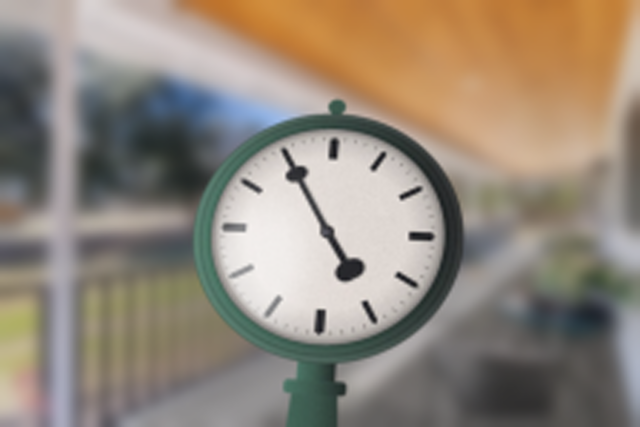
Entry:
4.55
